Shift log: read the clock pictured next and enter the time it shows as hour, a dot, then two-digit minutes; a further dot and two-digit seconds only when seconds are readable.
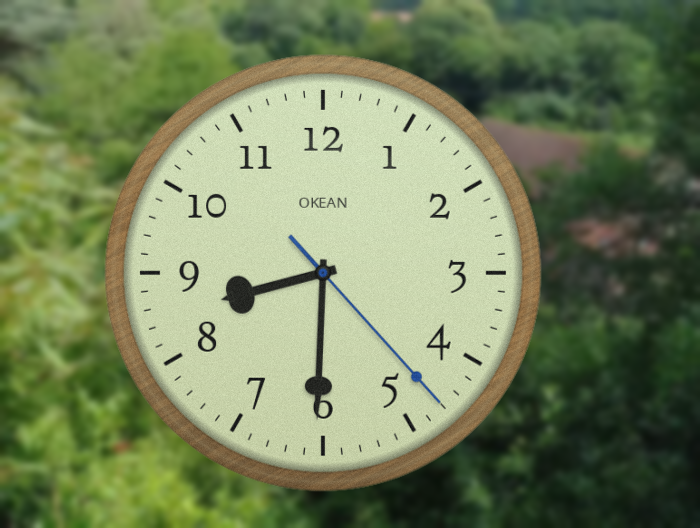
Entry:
8.30.23
